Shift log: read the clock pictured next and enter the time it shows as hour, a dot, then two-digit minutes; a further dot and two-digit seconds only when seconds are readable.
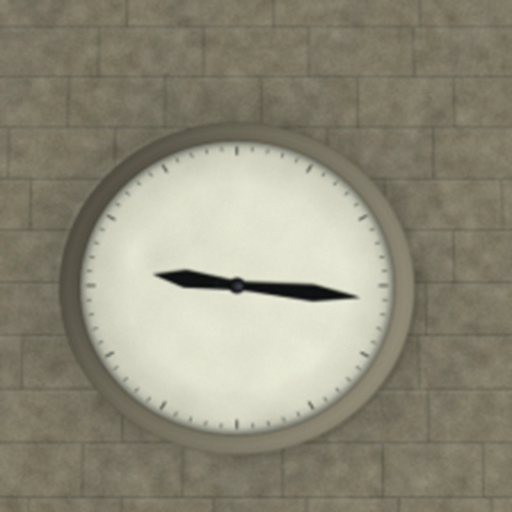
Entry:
9.16
